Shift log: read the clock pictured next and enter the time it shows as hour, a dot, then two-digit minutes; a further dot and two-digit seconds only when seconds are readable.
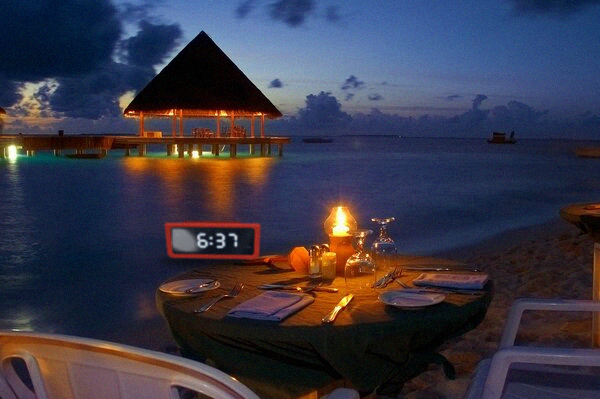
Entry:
6.37
